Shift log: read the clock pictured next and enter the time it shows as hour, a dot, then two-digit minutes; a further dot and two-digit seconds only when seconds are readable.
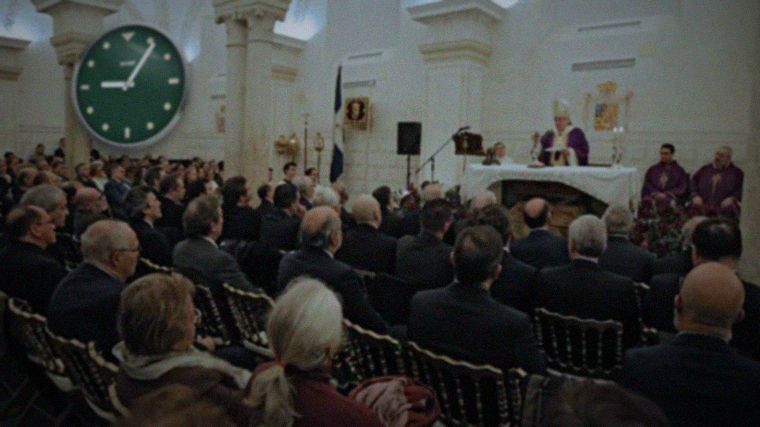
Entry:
9.06
